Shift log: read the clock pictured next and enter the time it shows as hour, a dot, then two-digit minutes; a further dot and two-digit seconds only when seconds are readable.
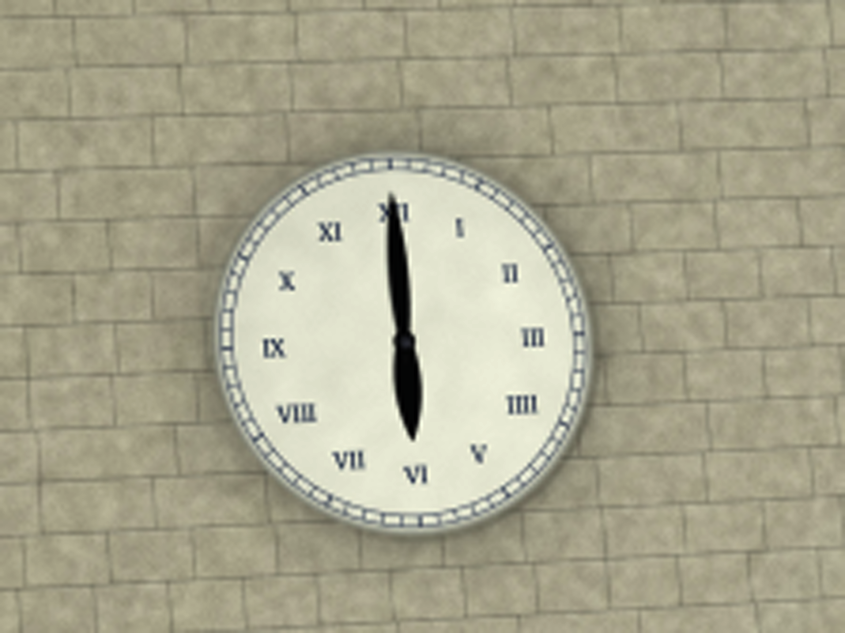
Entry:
6.00
